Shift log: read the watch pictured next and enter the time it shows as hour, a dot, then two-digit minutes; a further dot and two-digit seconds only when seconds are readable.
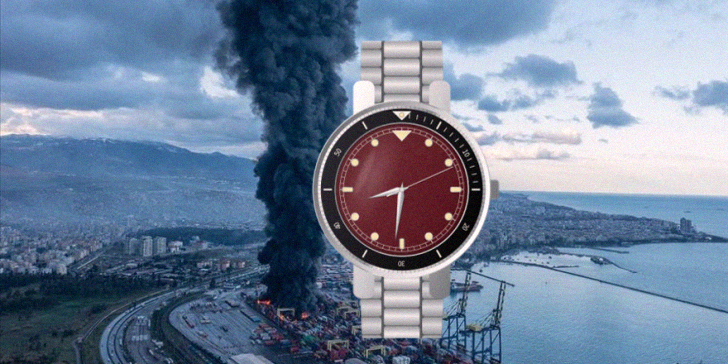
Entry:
8.31.11
